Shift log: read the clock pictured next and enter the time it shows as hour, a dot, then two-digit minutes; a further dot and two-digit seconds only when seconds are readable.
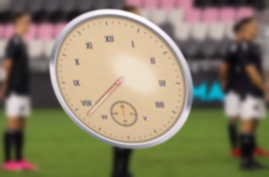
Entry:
7.38
